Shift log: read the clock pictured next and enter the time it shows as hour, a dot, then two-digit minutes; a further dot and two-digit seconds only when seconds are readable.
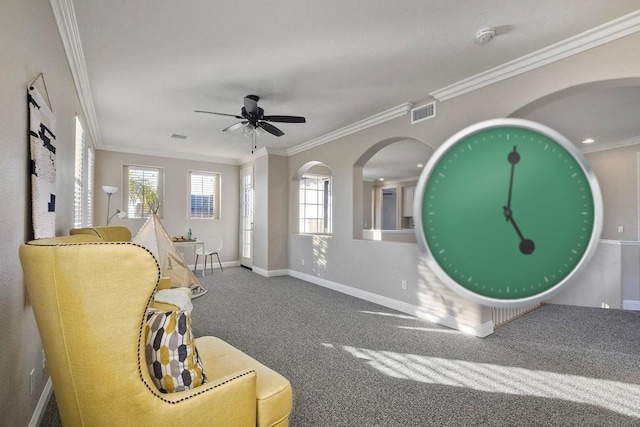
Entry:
5.01
